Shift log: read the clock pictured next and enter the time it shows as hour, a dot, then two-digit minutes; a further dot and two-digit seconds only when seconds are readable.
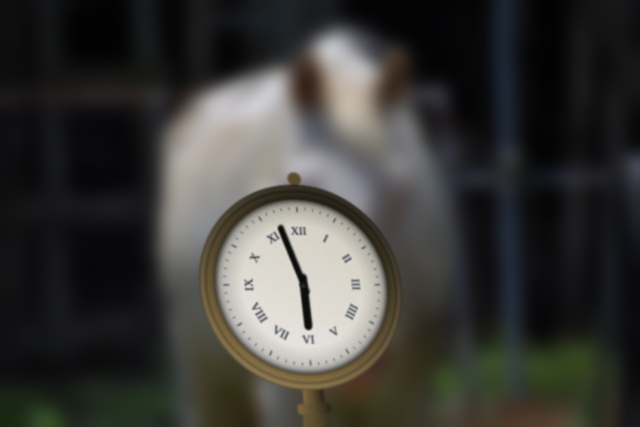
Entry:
5.57
